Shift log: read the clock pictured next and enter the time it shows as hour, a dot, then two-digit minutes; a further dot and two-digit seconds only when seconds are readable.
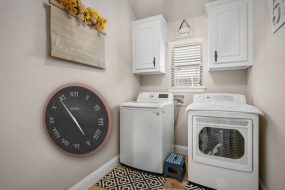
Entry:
4.54
